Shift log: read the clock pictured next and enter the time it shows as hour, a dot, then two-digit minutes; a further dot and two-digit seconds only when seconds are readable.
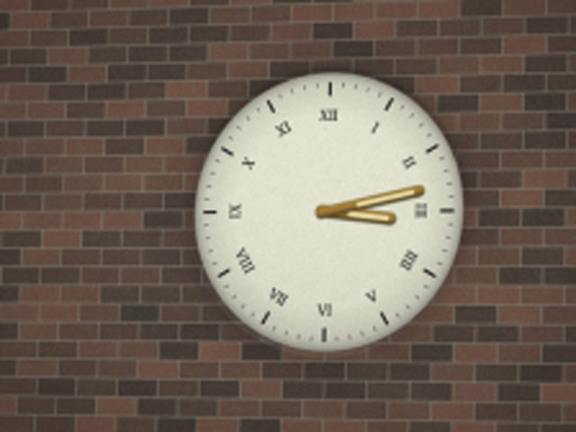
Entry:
3.13
